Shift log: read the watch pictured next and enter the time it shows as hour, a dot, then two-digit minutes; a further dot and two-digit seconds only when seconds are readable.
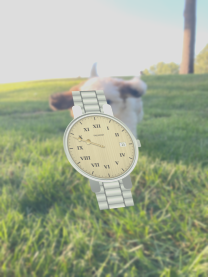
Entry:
9.49
